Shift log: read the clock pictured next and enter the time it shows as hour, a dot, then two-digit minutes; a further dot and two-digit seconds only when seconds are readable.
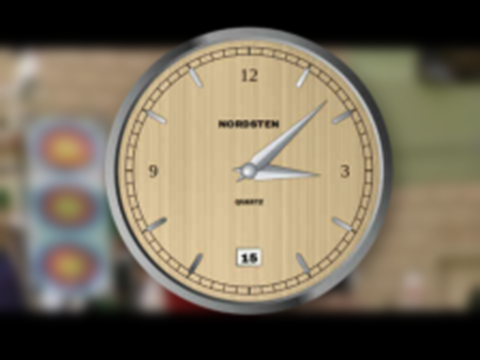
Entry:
3.08
